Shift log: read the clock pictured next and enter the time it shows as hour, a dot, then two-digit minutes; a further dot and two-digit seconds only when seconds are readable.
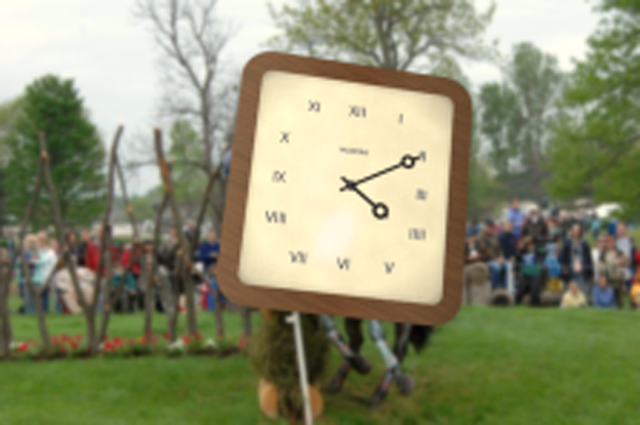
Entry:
4.10
